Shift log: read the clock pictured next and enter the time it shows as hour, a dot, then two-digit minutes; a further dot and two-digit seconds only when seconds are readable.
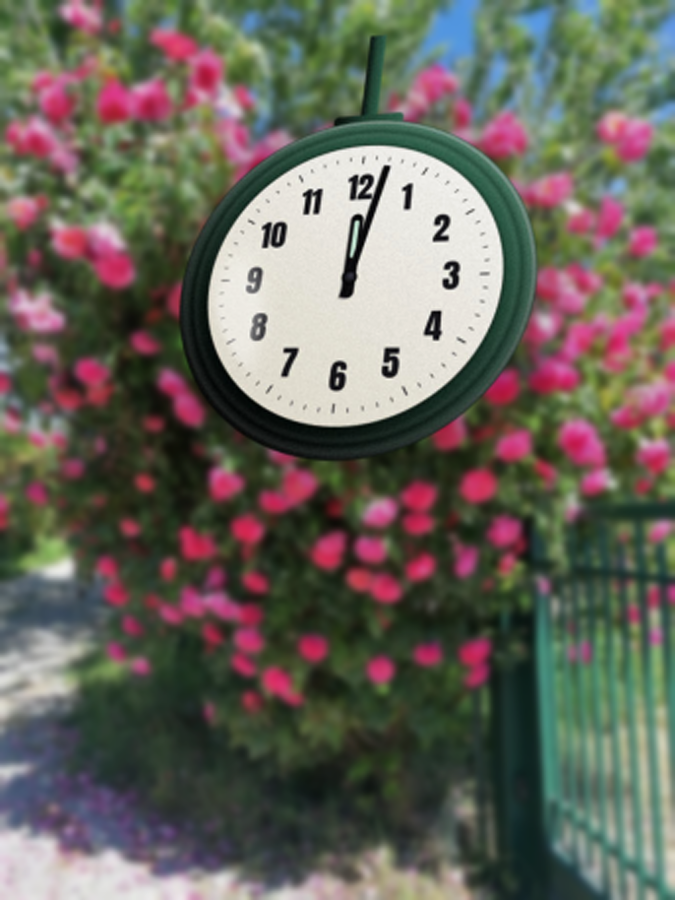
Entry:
12.02
